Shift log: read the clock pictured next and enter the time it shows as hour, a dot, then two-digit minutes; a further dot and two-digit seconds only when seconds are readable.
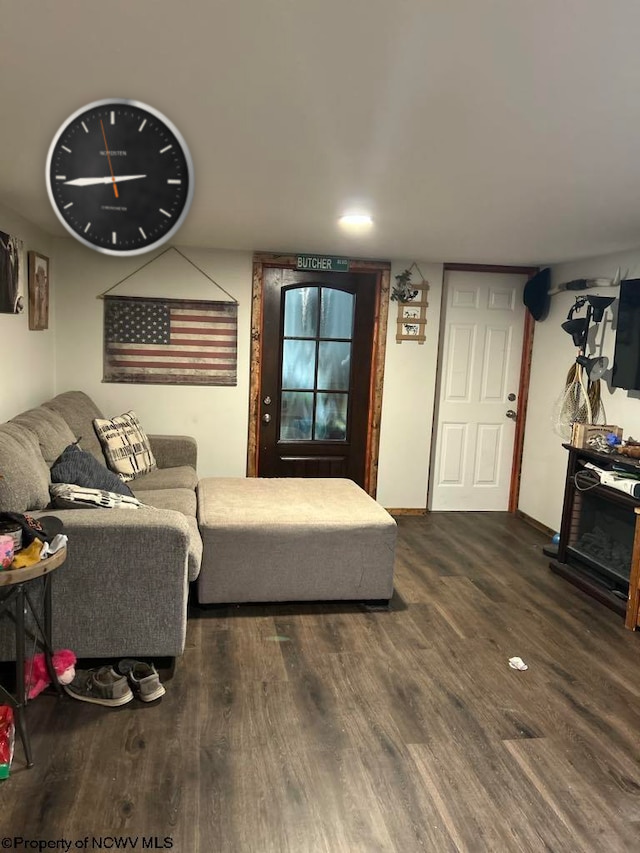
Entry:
2.43.58
